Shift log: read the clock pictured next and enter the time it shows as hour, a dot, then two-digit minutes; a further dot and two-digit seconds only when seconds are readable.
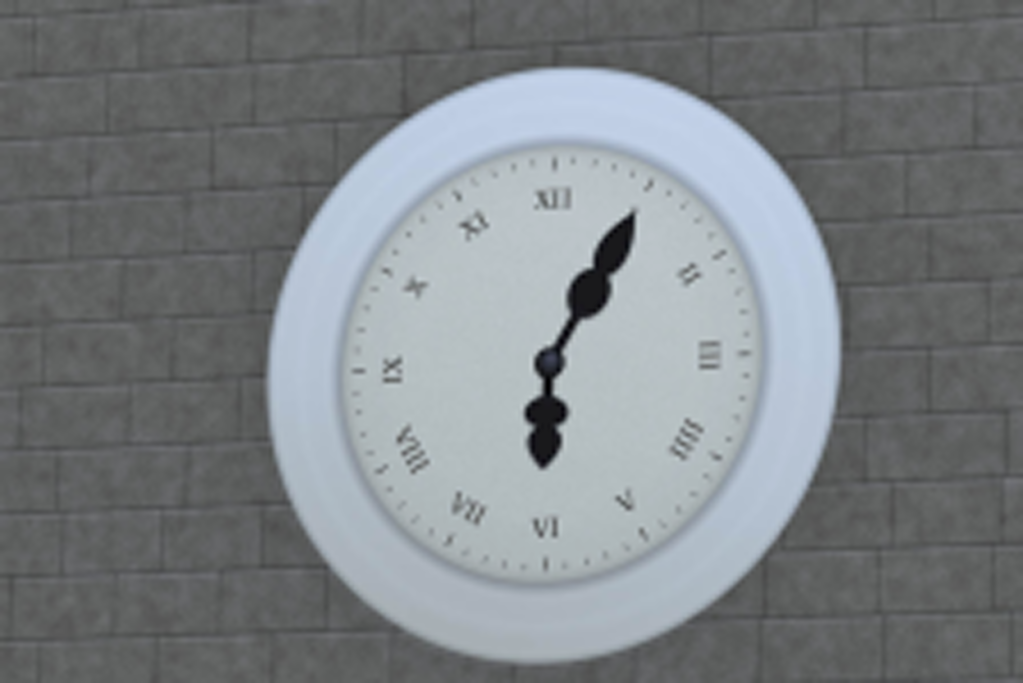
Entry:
6.05
